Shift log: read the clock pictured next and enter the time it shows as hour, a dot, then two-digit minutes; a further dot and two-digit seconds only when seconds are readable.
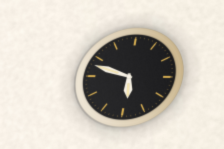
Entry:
5.48
